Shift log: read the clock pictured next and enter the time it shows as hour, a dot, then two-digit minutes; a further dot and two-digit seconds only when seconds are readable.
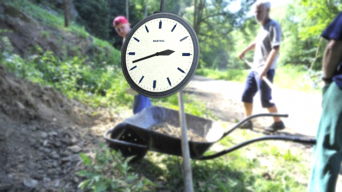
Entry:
2.42
